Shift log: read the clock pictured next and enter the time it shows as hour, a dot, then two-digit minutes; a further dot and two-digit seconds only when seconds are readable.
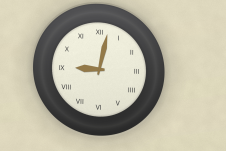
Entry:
9.02
